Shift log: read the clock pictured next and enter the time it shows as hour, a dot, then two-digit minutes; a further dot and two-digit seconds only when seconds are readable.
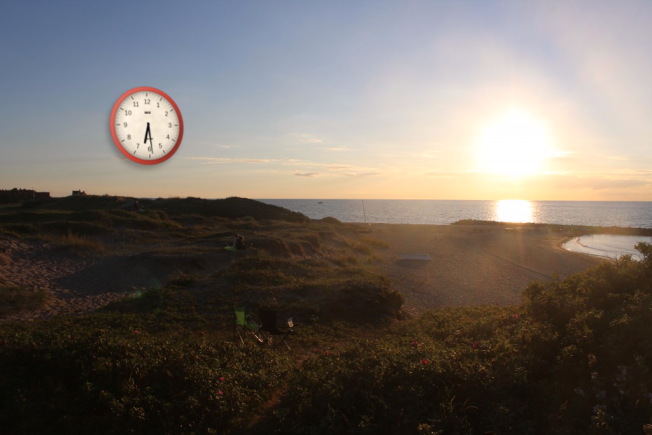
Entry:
6.29
